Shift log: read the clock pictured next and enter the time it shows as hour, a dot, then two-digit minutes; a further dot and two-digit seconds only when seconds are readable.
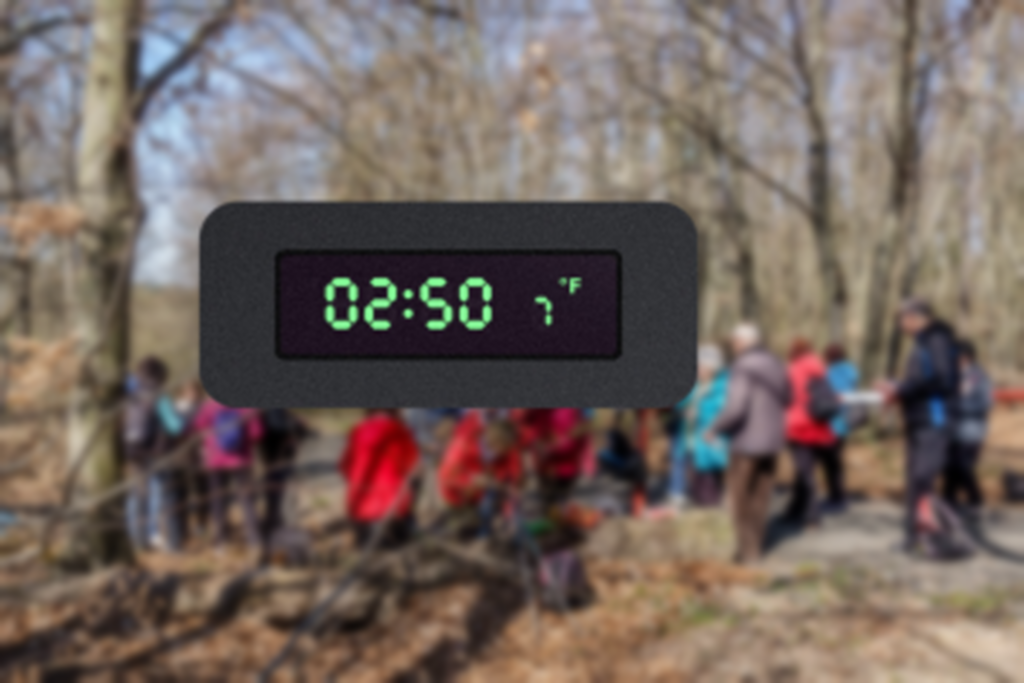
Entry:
2.50
